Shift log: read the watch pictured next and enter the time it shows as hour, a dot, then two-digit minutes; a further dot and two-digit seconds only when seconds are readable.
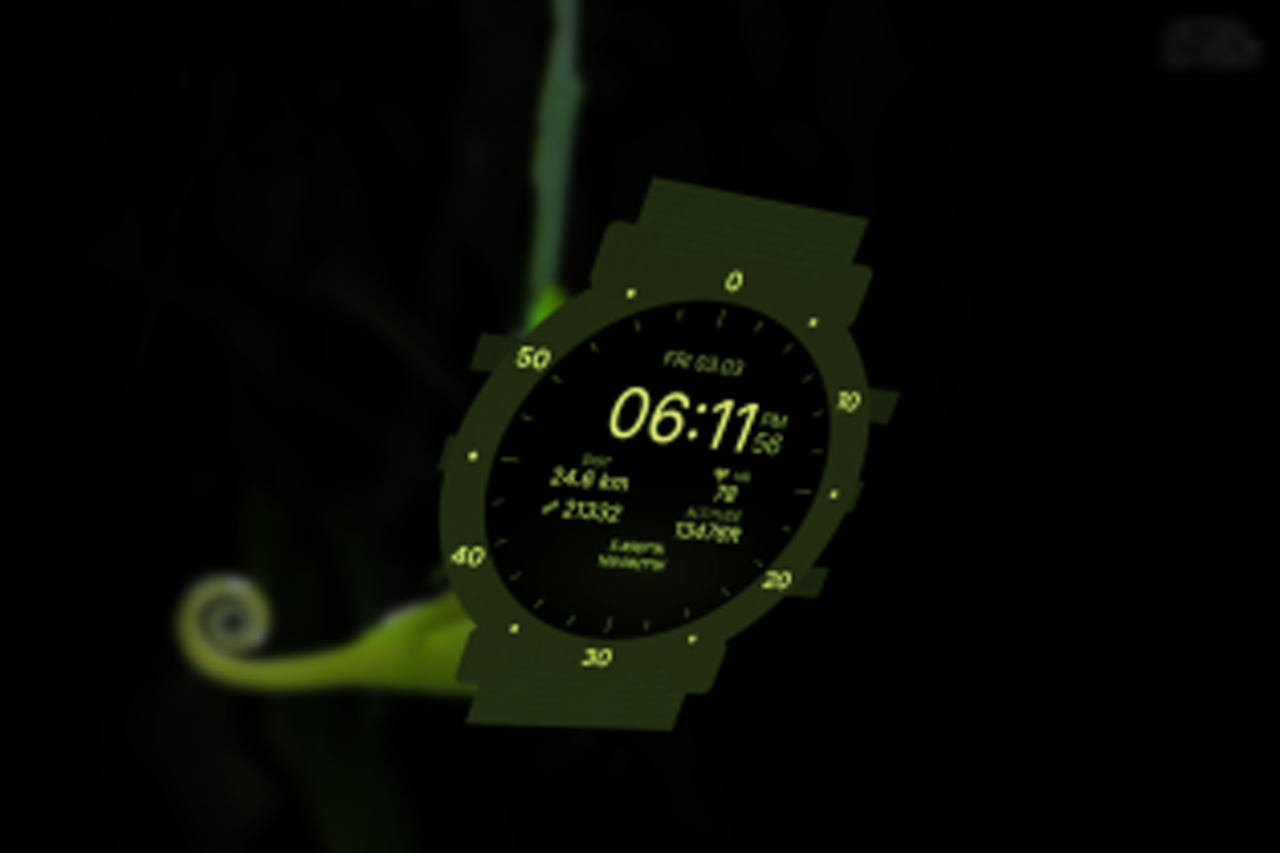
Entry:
6.11
